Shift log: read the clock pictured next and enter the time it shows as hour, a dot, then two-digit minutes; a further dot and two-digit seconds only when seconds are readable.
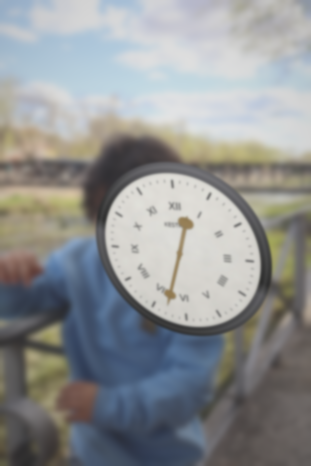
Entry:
12.33
